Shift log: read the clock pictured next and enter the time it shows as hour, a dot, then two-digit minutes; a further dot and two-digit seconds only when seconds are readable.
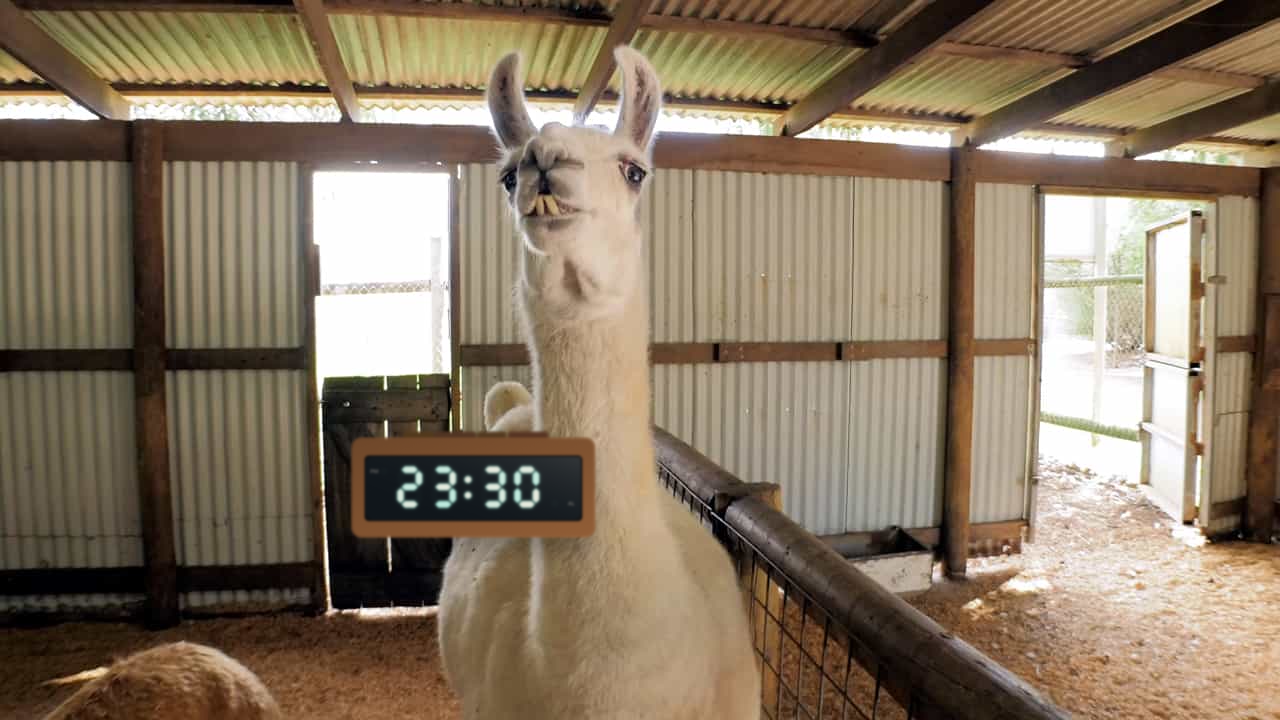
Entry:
23.30
